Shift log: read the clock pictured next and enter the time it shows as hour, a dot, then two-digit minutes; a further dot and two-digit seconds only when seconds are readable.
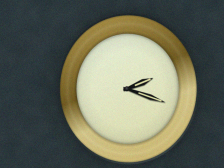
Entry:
2.18
